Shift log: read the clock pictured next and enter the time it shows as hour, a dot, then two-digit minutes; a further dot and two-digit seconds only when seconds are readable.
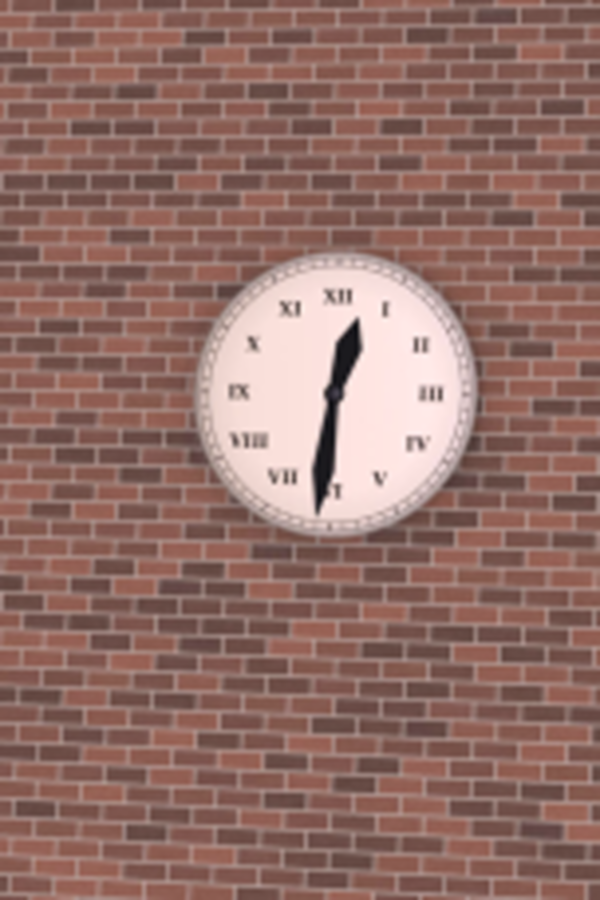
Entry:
12.31
